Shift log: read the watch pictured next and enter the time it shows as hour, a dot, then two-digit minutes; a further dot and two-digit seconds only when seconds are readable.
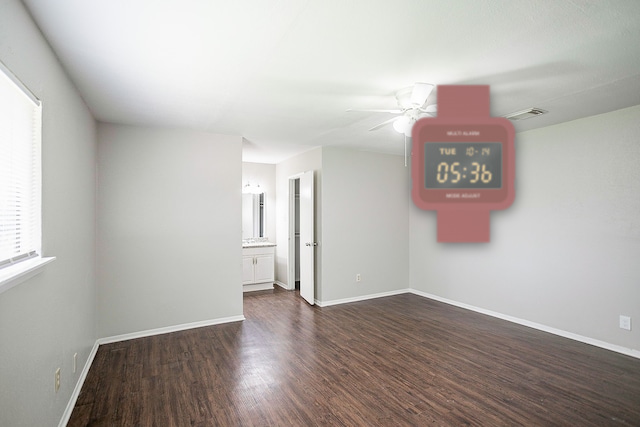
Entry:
5.36
